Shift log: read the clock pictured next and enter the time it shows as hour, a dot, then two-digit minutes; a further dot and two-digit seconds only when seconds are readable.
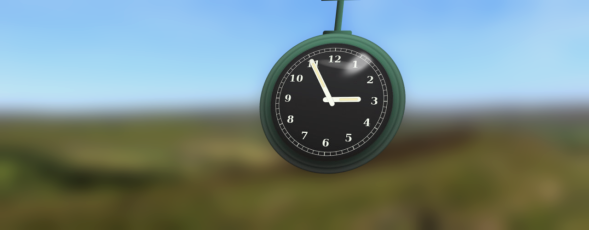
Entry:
2.55
